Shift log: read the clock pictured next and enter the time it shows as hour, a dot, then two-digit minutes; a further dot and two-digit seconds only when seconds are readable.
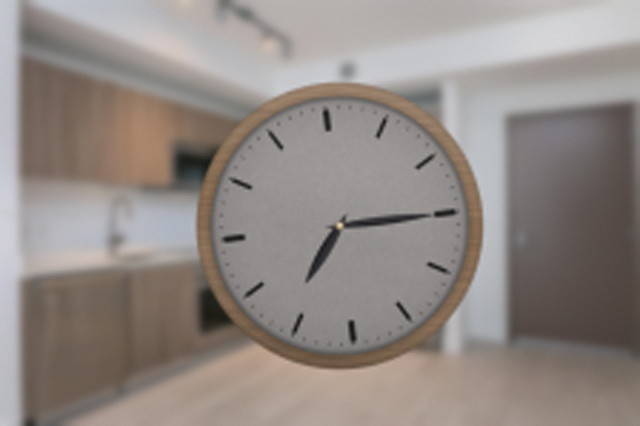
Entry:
7.15
